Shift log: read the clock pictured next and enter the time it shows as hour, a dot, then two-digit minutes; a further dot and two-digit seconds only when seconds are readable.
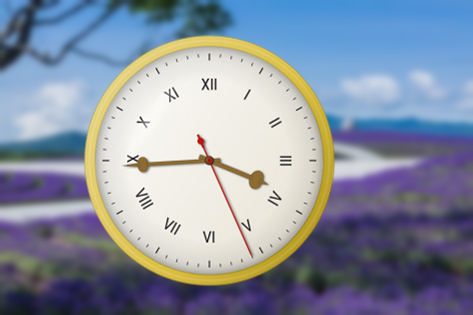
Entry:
3.44.26
